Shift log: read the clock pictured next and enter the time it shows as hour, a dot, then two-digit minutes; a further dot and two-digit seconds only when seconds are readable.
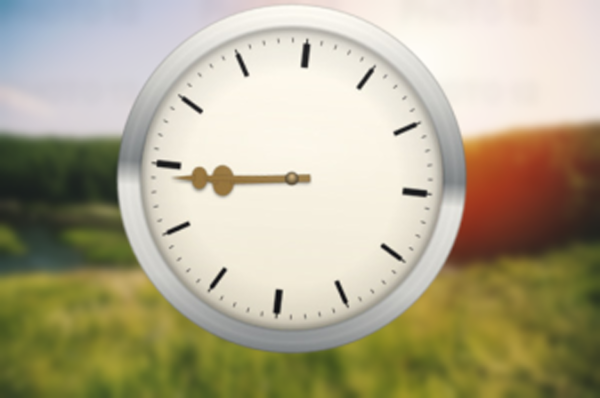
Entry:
8.44
